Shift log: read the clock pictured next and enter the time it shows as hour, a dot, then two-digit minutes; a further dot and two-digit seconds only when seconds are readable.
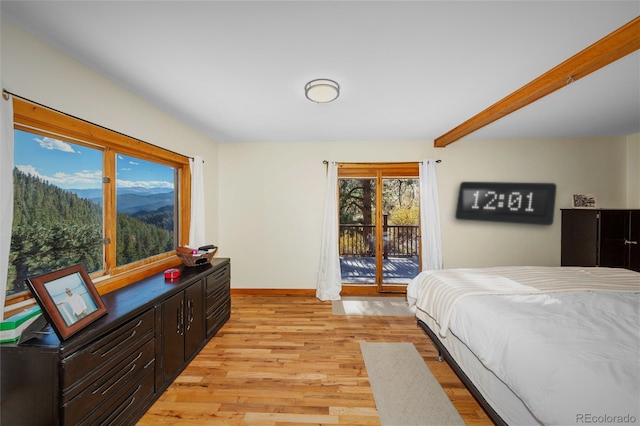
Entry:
12.01
